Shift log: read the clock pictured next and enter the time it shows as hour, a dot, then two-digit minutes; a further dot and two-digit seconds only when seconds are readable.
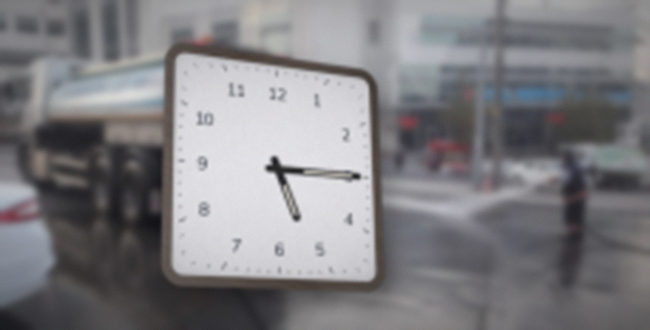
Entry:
5.15
